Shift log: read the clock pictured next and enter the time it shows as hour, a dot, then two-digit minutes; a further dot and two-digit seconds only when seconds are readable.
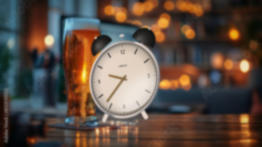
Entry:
9.37
